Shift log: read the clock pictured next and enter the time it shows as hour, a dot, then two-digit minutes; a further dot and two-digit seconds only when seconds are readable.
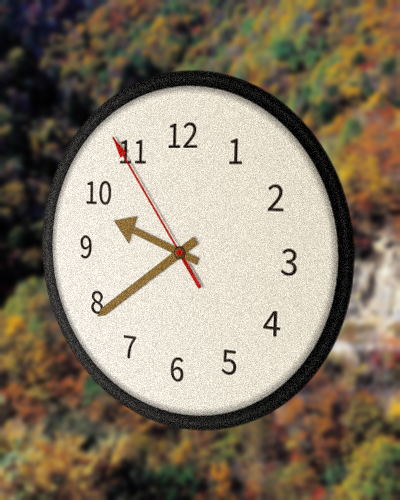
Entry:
9.38.54
